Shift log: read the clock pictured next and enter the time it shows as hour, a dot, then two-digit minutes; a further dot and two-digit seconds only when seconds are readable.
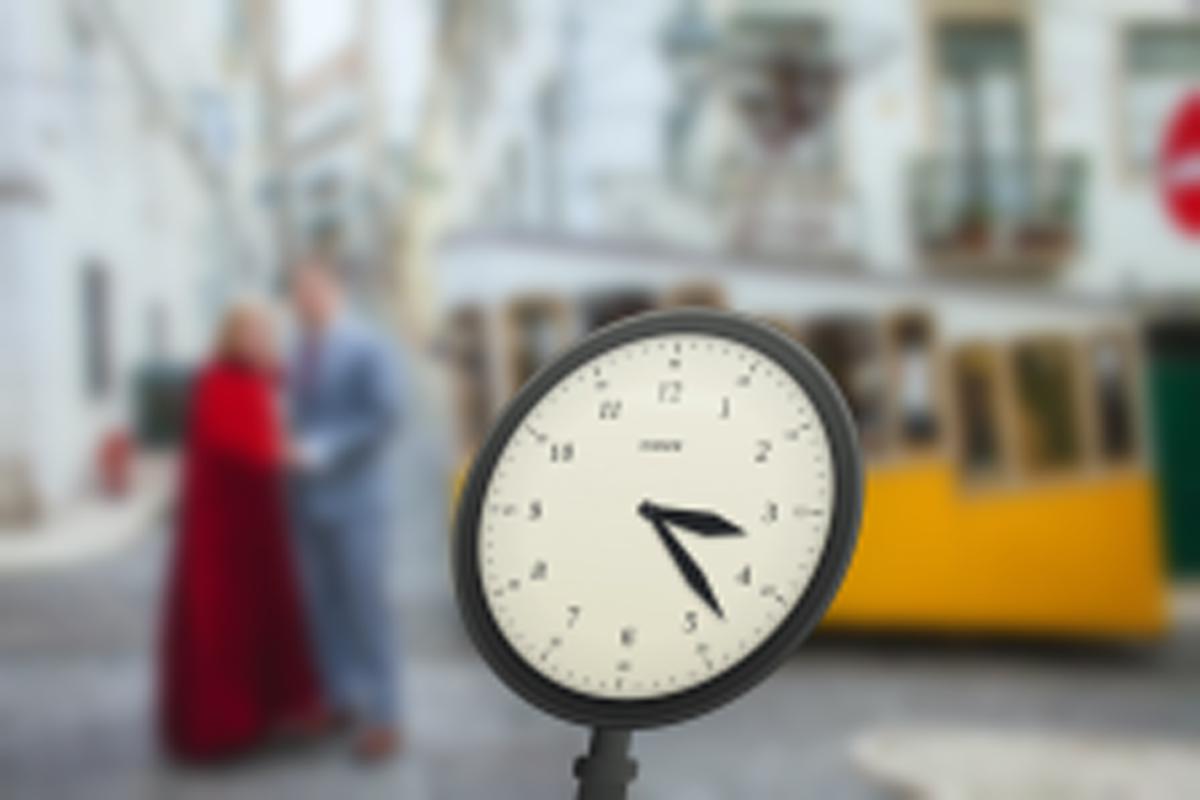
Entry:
3.23
